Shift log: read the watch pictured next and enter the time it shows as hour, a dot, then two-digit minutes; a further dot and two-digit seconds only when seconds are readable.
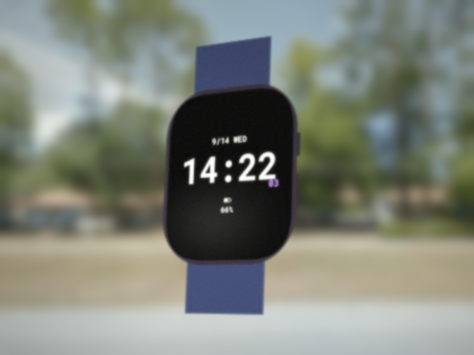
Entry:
14.22
